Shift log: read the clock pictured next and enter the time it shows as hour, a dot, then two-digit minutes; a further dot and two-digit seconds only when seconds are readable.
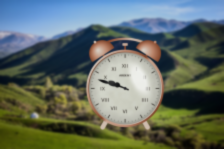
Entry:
9.48
